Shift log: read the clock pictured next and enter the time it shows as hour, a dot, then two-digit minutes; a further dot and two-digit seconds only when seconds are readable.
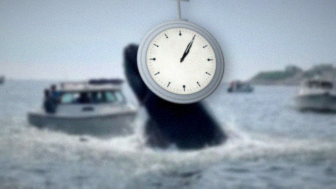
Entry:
1.05
